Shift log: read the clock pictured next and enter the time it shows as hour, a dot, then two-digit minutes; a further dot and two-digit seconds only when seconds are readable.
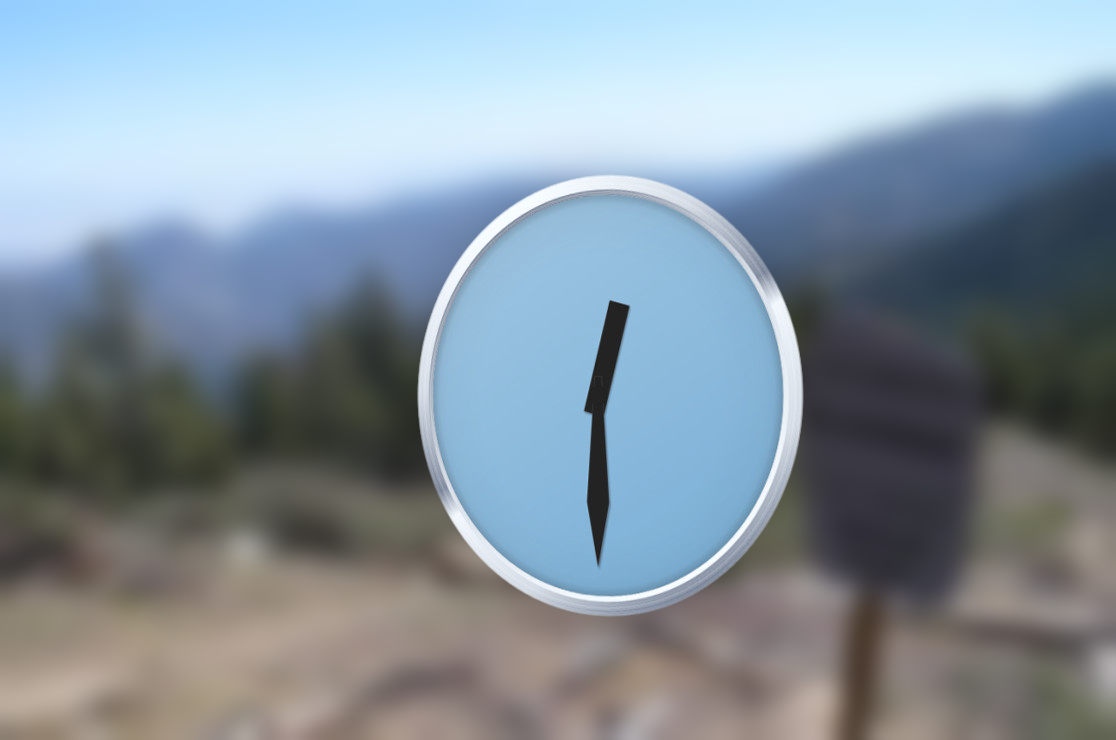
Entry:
12.30
